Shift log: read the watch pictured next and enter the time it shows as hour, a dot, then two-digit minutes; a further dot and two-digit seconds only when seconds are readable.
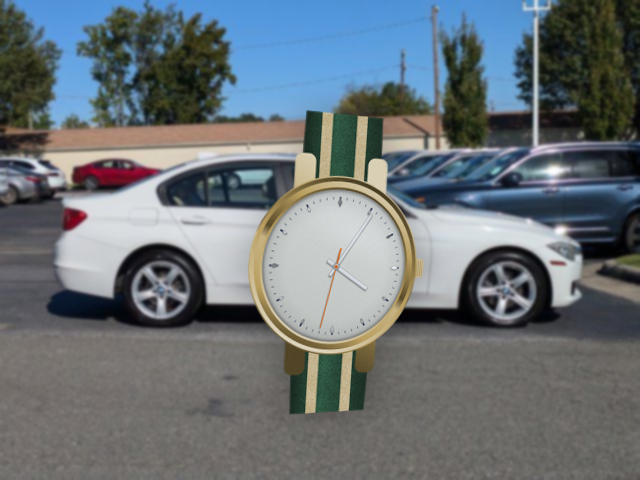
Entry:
4.05.32
